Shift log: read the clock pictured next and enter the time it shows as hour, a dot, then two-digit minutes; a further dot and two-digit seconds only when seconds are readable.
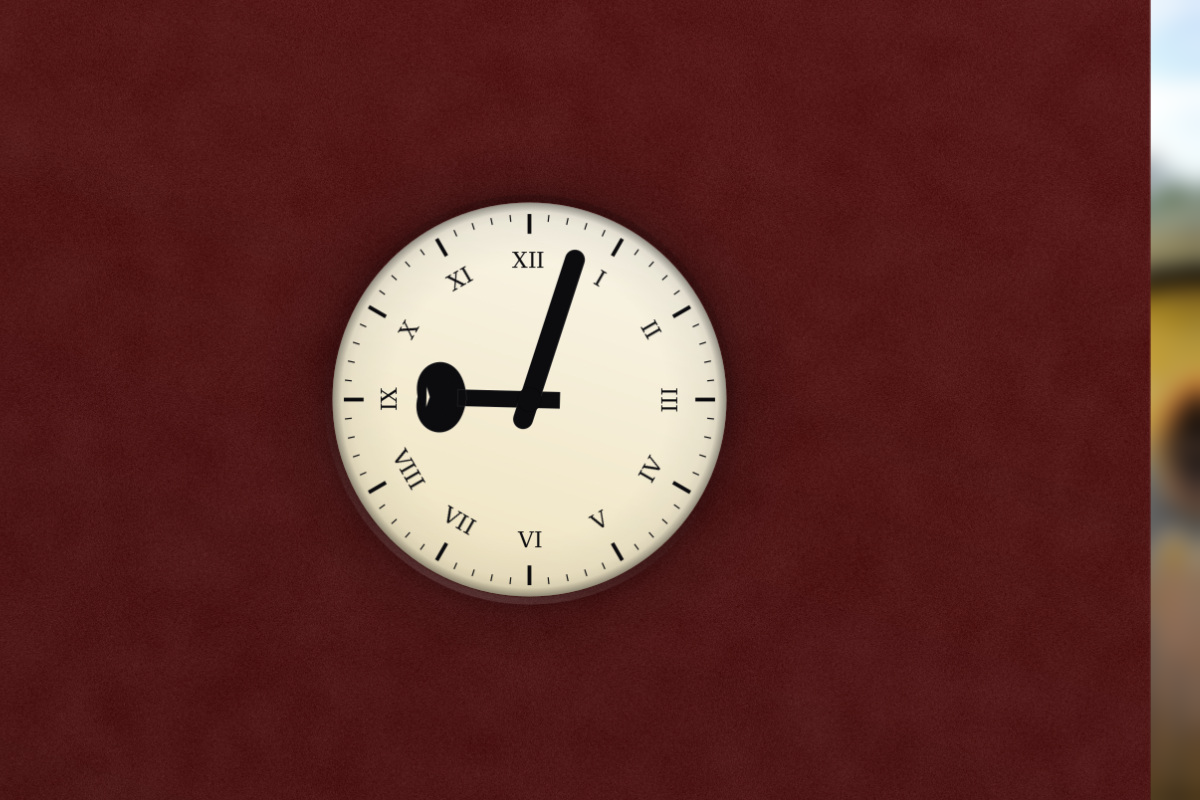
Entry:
9.03
